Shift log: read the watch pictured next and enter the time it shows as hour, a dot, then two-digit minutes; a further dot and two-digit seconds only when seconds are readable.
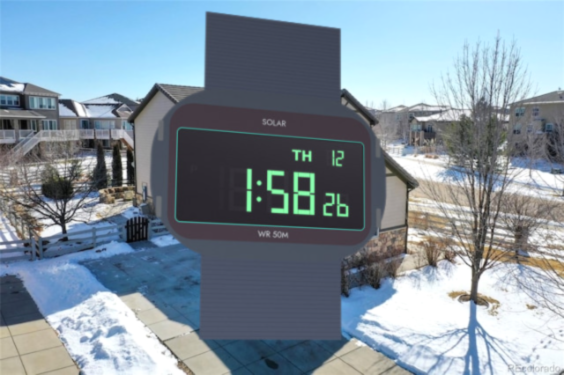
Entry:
1.58.26
